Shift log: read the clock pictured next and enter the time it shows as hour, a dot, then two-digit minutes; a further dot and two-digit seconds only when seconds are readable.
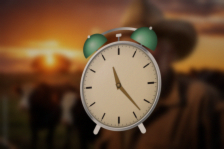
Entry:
11.23
